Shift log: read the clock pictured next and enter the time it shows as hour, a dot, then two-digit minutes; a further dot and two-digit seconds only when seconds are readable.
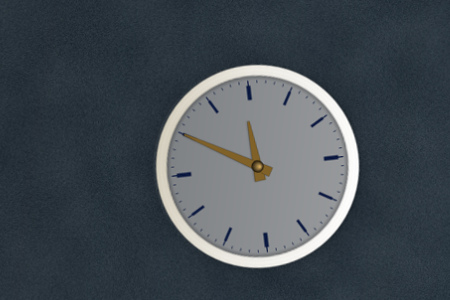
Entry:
11.50
